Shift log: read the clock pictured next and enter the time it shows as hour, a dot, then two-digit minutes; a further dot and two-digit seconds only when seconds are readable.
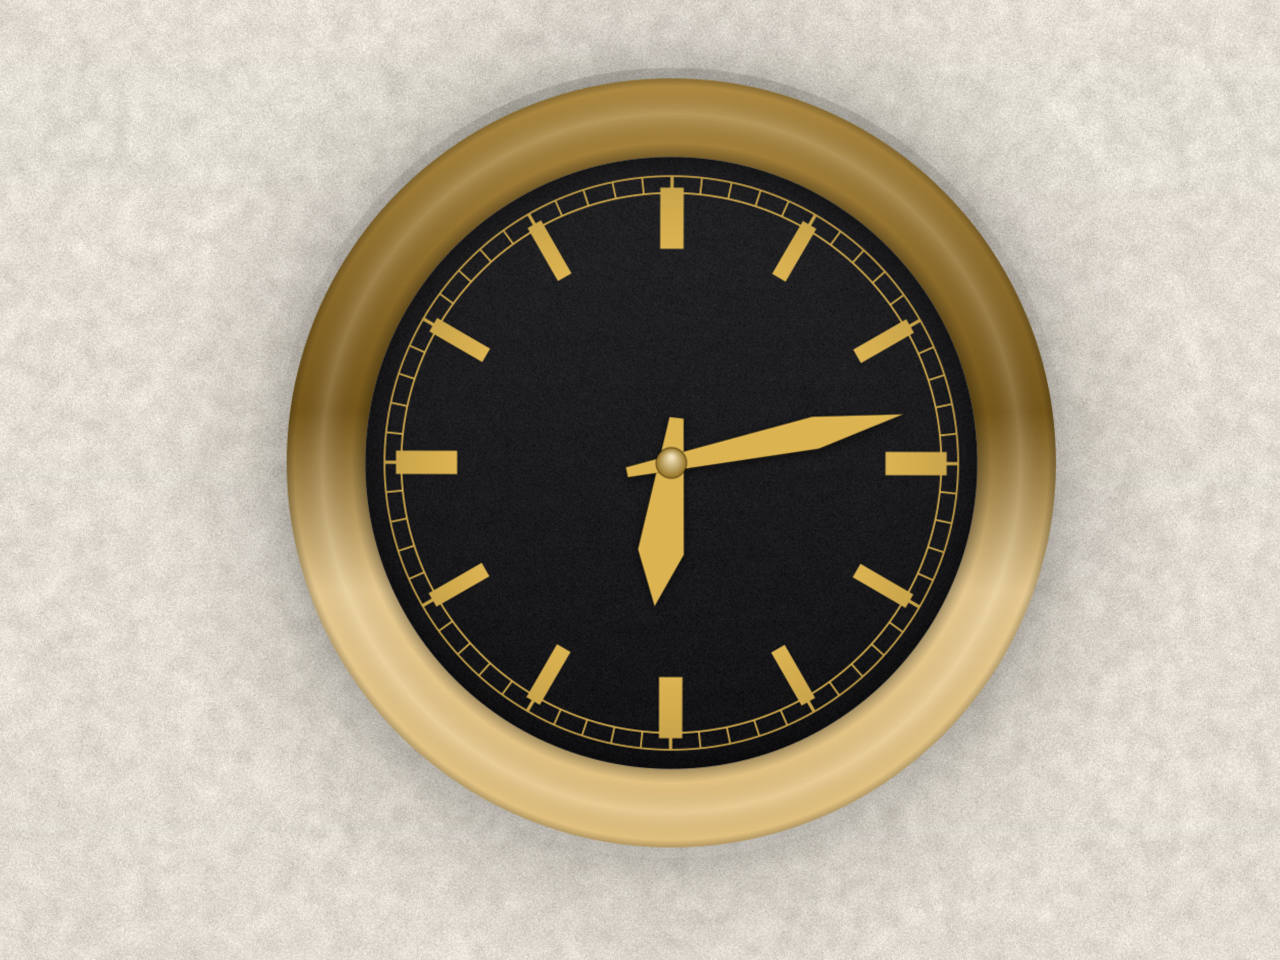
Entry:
6.13
